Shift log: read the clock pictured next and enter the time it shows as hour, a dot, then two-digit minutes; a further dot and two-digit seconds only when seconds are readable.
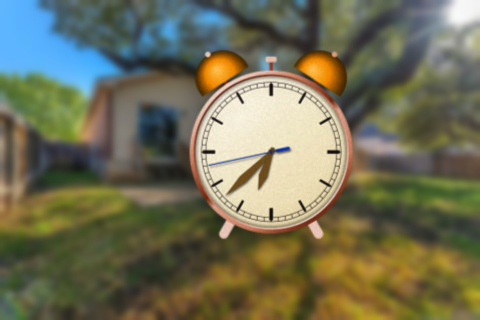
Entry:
6.37.43
